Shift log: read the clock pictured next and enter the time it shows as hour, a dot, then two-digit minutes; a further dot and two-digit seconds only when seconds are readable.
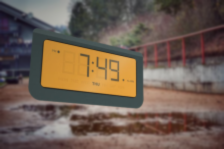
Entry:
7.49
